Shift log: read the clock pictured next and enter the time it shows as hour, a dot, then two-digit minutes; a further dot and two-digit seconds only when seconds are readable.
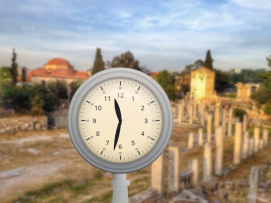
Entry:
11.32
